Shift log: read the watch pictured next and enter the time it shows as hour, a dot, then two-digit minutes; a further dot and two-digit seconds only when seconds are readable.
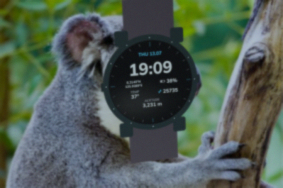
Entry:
19.09
